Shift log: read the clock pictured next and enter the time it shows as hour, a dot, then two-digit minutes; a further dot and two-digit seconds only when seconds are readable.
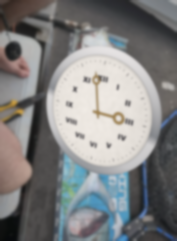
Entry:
2.58
